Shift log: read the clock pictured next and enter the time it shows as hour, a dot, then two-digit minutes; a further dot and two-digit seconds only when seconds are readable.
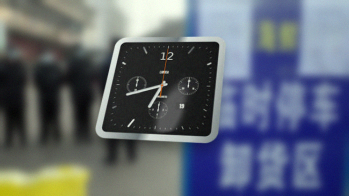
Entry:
6.42
